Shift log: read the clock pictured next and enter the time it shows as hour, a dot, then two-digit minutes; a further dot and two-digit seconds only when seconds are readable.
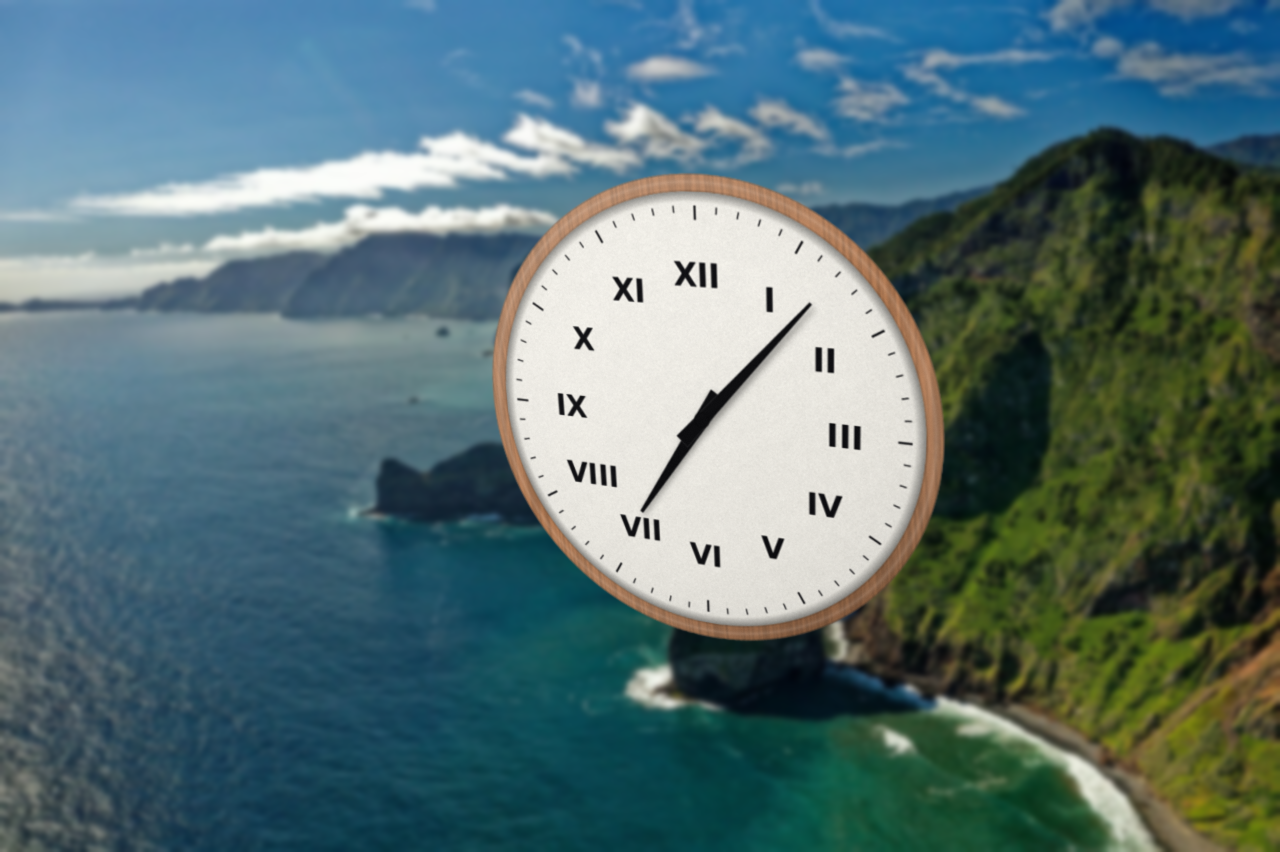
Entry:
7.07
